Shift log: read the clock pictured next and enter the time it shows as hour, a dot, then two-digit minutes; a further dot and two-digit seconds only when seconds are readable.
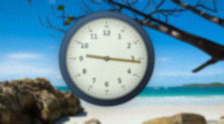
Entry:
9.16
